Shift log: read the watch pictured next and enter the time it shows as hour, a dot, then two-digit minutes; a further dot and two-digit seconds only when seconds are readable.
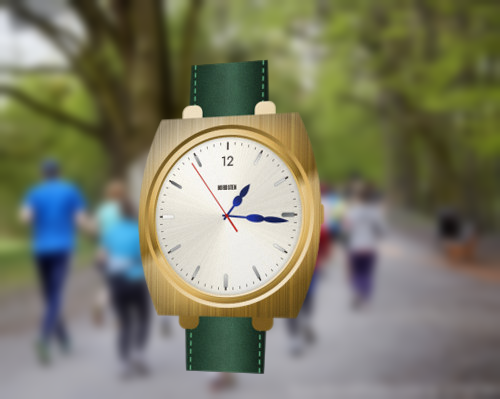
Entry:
1.15.54
